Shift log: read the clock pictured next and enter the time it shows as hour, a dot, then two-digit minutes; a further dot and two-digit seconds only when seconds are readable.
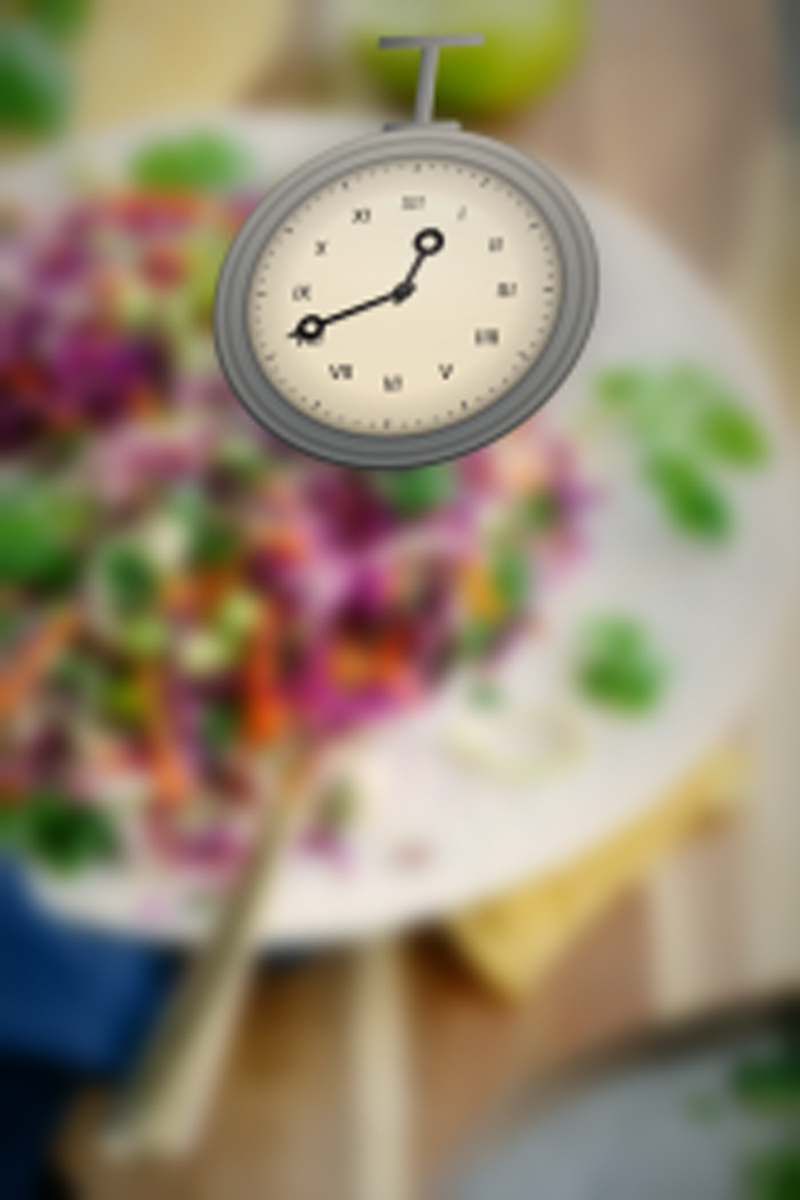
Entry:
12.41
